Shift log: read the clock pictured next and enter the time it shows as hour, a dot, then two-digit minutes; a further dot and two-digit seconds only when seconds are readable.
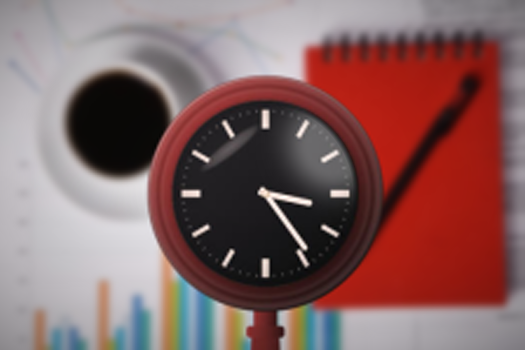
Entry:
3.24
